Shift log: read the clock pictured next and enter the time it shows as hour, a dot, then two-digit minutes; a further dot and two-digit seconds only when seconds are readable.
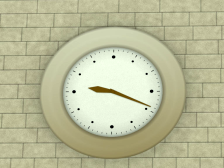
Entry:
9.19
